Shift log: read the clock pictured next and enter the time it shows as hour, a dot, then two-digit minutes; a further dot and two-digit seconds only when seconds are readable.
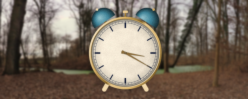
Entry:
3.20
